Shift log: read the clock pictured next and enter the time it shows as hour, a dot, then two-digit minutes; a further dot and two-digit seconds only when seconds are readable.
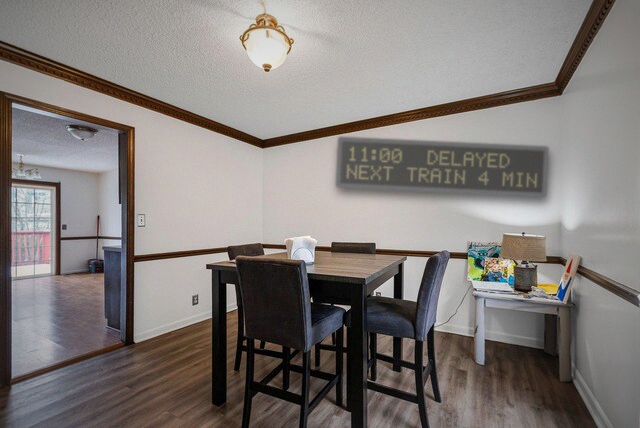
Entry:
11.00
